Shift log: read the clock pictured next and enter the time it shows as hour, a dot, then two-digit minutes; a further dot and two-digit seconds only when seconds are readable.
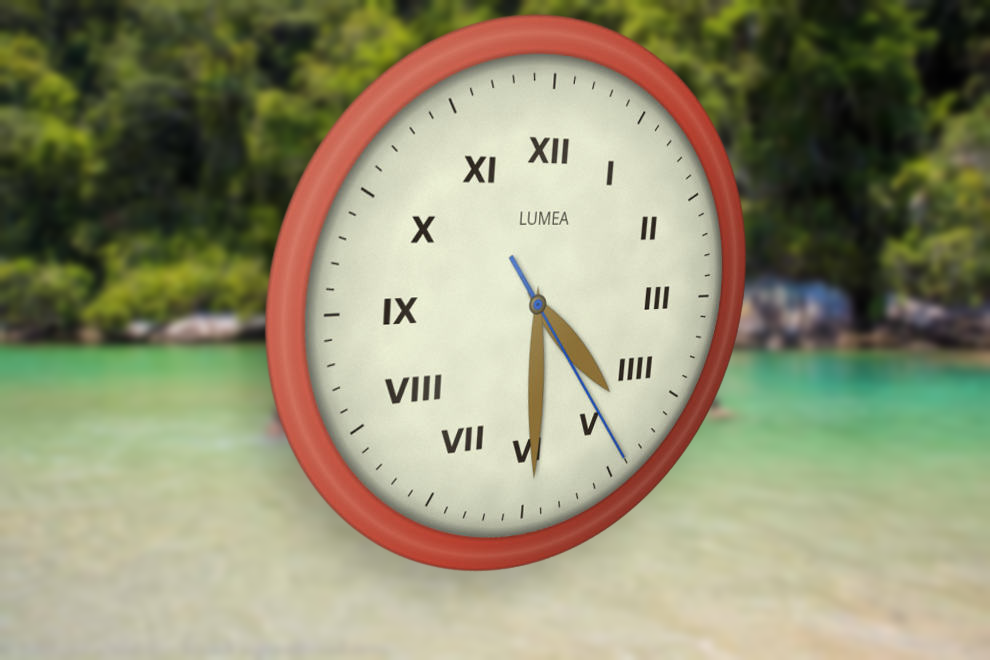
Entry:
4.29.24
